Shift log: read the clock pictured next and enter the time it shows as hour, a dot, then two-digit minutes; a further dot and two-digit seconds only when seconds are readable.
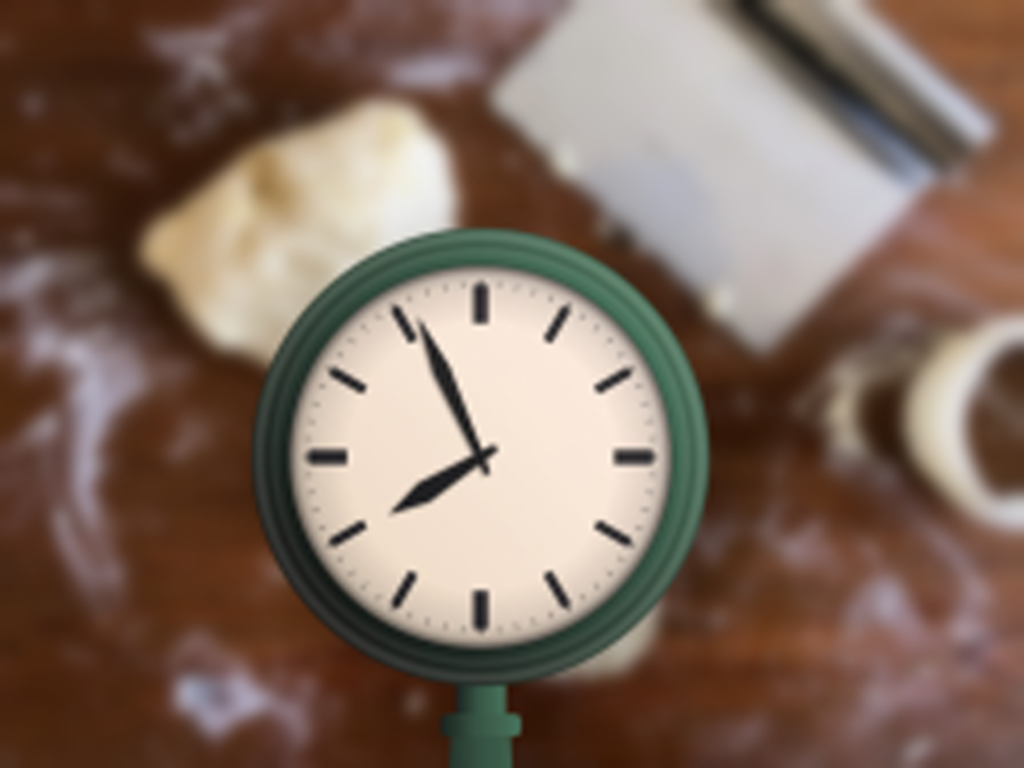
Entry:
7.56
